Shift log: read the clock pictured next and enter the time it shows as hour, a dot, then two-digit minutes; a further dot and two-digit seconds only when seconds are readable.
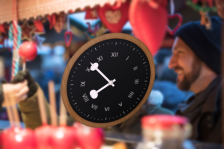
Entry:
7.52
